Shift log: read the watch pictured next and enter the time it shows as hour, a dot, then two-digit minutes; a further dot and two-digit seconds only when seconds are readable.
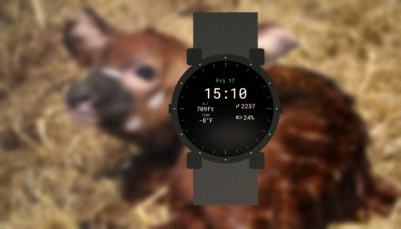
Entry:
15.10
